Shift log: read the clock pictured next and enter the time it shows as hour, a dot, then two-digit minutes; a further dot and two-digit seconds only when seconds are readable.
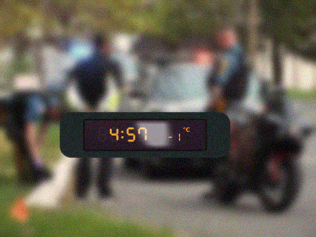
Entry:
4.57
